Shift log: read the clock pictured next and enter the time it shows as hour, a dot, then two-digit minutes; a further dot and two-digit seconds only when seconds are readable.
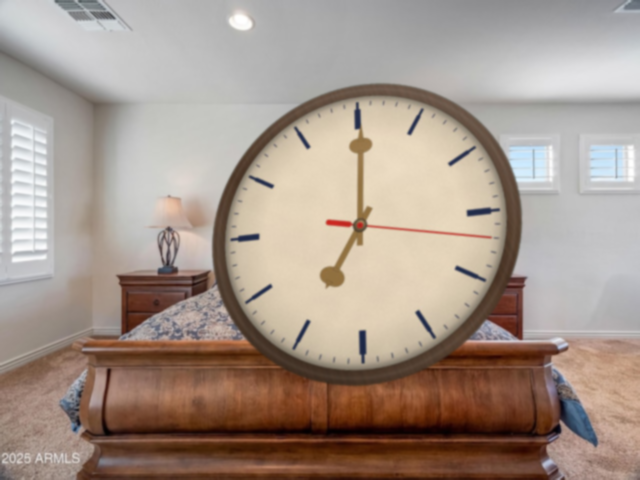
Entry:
7.00.17
